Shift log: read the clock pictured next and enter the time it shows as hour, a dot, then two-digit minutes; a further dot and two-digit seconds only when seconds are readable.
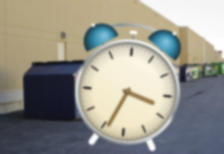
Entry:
3.34
